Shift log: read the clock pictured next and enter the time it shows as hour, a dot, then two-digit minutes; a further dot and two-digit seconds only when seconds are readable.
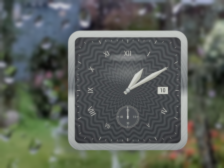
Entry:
1.10
